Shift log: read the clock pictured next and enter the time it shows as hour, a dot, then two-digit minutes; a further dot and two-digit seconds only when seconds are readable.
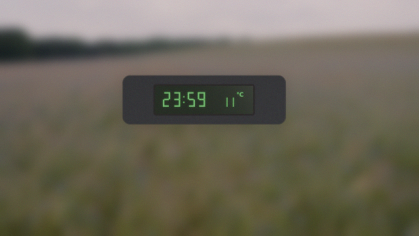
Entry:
23.59
